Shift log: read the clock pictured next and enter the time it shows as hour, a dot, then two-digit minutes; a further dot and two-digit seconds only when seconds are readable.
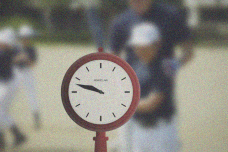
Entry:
9.48
